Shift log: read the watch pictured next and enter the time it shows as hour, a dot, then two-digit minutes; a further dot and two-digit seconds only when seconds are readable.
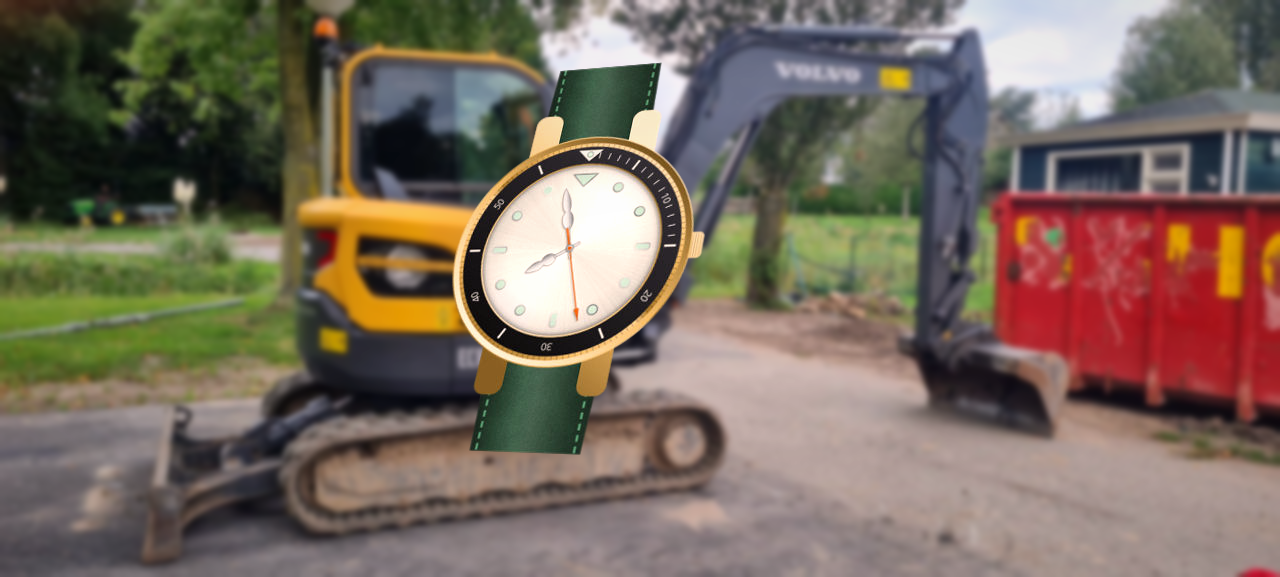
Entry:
7.57.27
